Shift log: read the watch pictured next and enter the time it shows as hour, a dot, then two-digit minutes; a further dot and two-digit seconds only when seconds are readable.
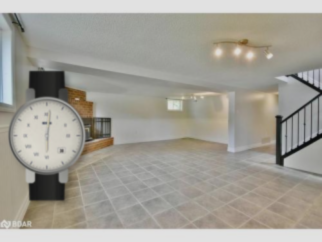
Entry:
6.01
